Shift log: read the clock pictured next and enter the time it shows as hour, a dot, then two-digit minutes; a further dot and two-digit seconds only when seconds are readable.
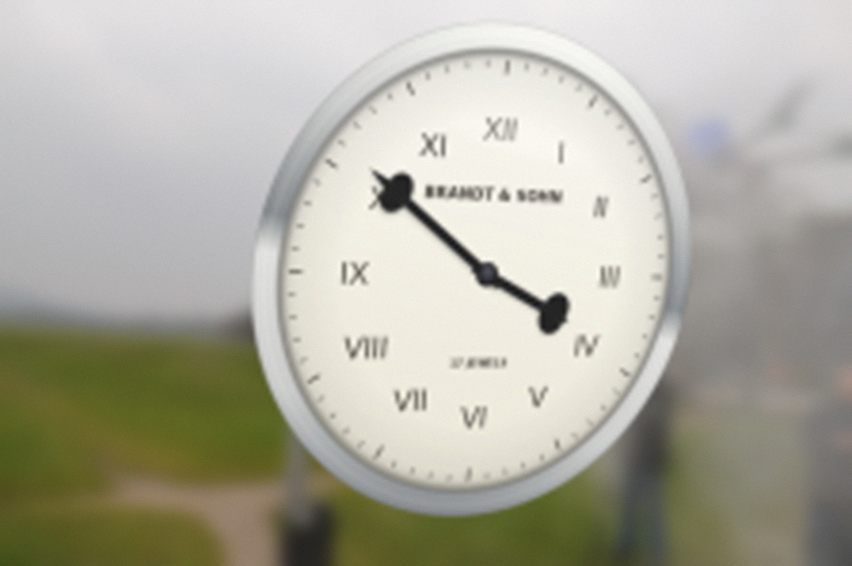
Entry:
3.51
